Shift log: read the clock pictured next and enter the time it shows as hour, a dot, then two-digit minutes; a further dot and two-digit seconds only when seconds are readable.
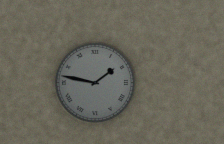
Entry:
1.47
